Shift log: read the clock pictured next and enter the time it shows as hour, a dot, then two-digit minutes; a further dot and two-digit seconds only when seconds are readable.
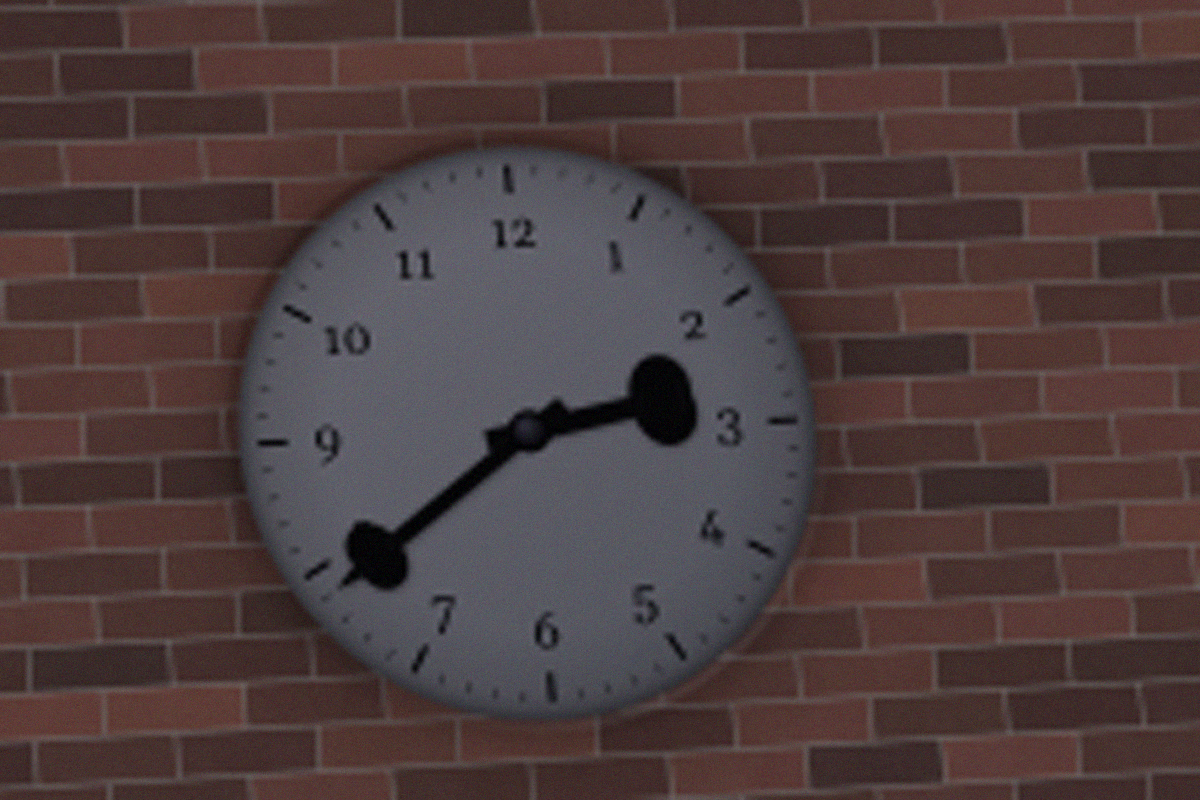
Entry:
2.39
